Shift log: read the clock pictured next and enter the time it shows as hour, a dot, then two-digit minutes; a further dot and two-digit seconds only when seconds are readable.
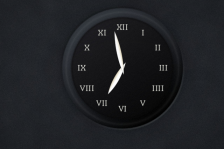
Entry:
6.58
